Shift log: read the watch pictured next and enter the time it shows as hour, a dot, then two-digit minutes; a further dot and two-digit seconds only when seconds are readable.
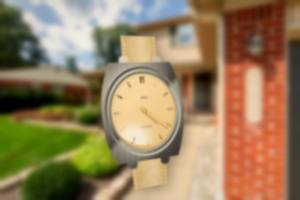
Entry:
4.21
